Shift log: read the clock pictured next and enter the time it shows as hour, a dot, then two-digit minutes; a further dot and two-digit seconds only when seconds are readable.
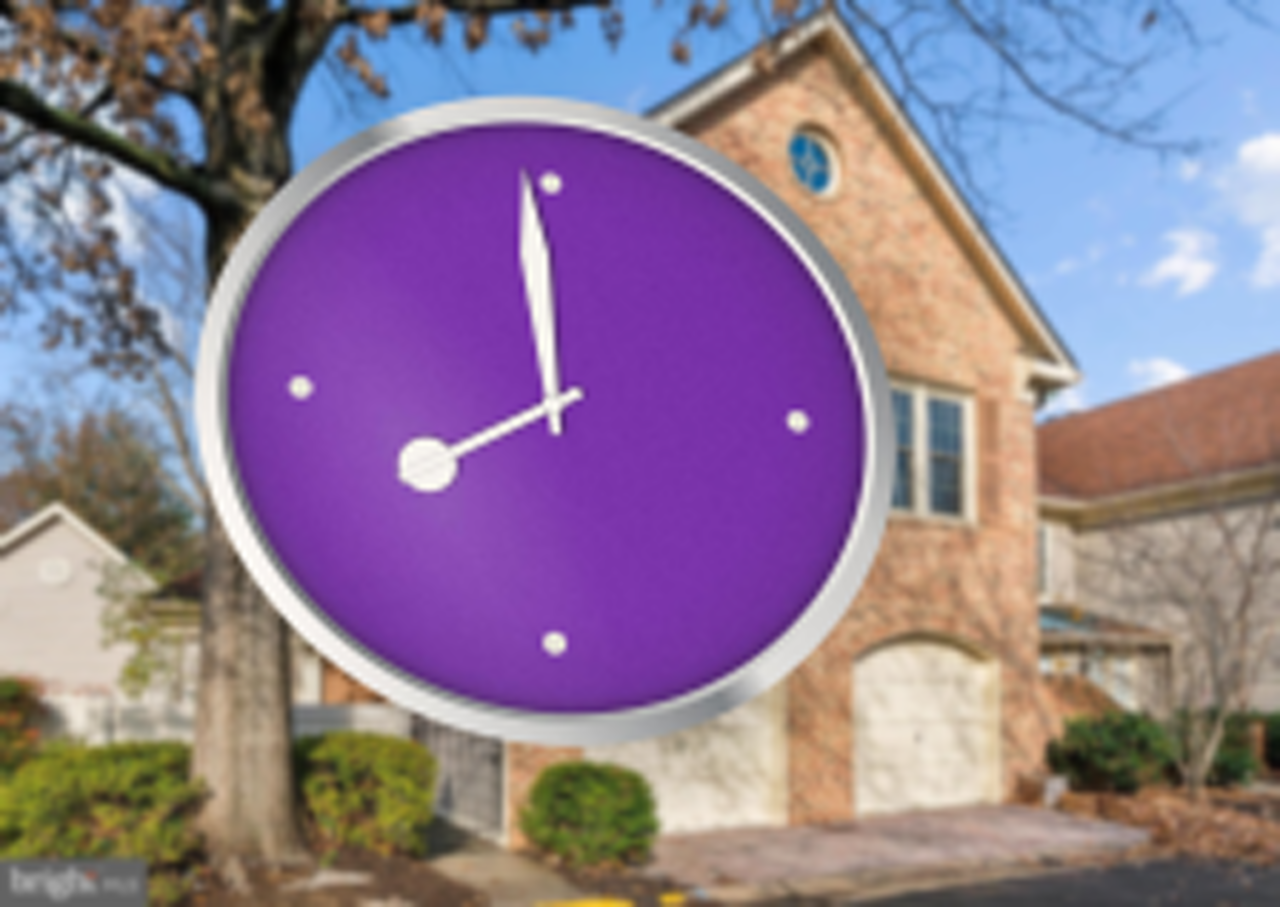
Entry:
7.59
